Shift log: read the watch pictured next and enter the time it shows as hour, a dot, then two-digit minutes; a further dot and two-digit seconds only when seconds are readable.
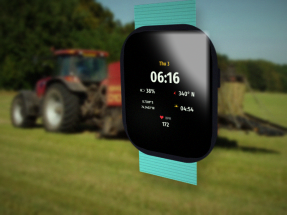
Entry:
6.16
